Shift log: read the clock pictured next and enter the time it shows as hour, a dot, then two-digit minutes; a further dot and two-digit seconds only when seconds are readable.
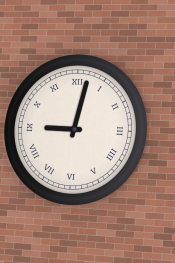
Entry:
9.02
